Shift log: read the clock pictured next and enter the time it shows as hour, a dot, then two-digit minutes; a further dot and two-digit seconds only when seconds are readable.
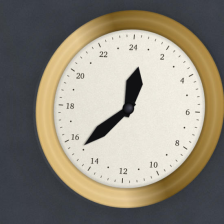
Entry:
0.38
